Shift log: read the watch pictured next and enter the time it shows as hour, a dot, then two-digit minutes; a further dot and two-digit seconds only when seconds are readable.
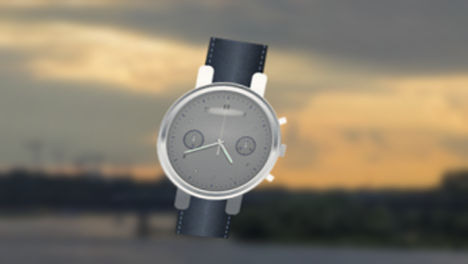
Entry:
4.41
